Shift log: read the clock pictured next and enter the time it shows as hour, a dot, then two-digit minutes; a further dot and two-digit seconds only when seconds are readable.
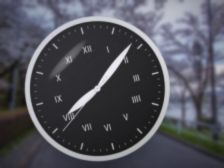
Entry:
8.08.39
